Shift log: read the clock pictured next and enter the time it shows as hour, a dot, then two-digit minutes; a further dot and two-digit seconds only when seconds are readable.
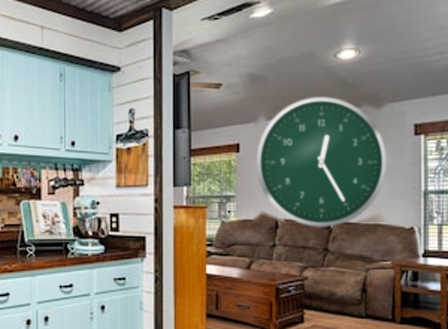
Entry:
12.25
